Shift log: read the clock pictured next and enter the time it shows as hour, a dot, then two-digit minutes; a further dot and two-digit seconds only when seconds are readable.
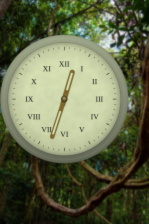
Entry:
12.33
